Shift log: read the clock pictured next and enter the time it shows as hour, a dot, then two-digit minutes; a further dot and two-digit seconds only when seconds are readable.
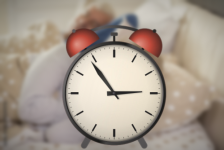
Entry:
2.54
